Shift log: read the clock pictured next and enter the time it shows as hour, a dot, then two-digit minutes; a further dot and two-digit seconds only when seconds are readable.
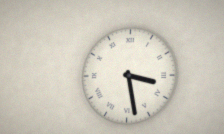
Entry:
3.28
